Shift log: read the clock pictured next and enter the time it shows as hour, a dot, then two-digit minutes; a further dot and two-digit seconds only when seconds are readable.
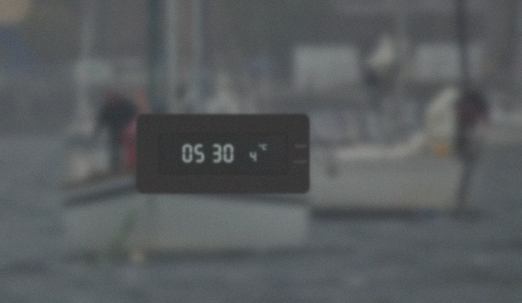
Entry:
5.30
